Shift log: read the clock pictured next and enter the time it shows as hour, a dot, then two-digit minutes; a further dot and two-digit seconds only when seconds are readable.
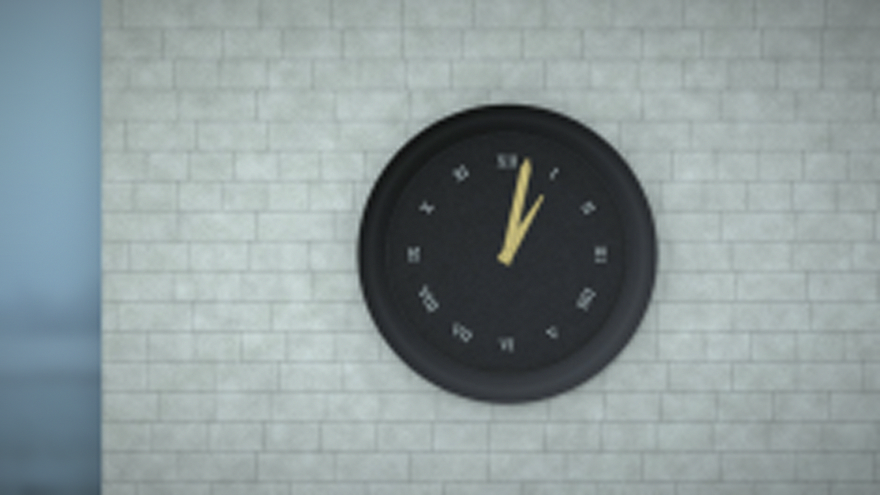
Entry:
1.02
